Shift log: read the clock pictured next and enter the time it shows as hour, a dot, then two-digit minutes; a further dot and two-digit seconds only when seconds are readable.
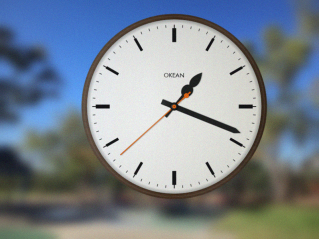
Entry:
1.18.38
